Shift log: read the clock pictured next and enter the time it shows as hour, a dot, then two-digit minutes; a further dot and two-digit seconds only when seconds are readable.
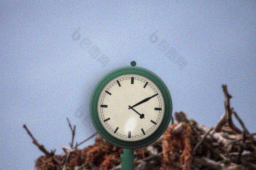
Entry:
4.10
